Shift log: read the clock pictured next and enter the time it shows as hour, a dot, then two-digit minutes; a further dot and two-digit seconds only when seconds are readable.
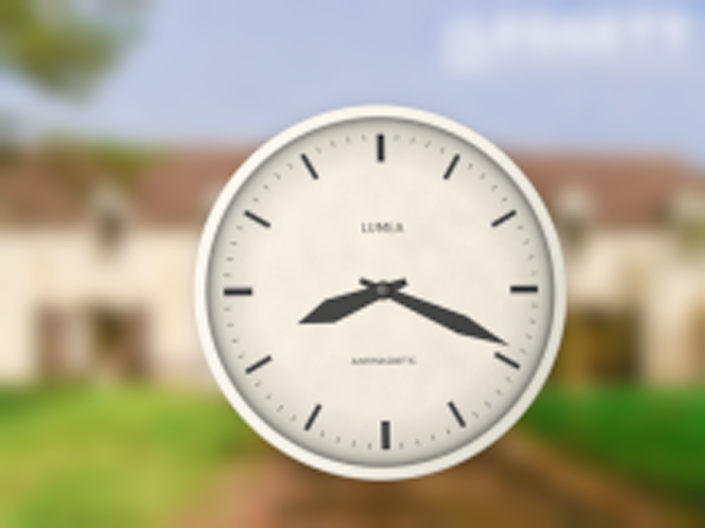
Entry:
8.19
